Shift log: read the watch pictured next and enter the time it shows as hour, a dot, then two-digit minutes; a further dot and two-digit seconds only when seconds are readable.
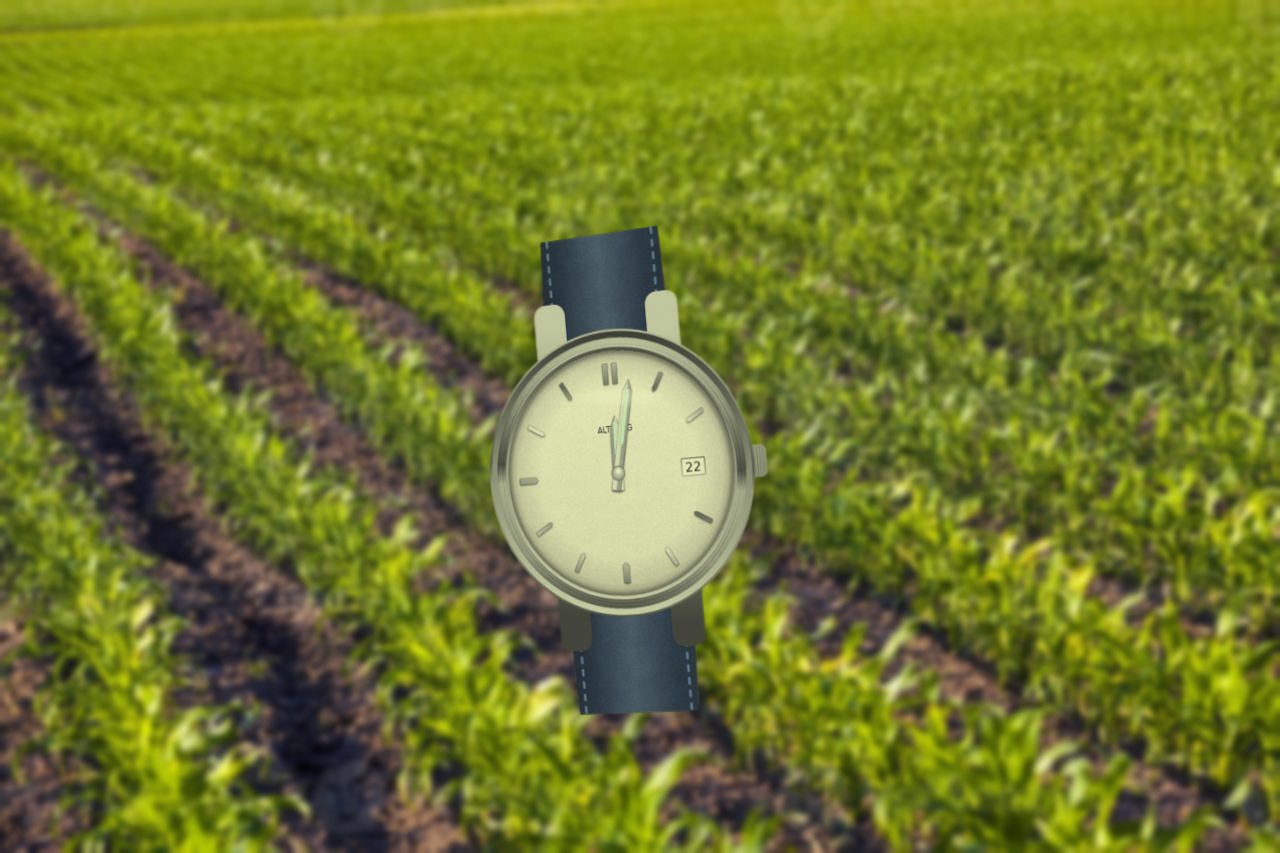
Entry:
12.02
